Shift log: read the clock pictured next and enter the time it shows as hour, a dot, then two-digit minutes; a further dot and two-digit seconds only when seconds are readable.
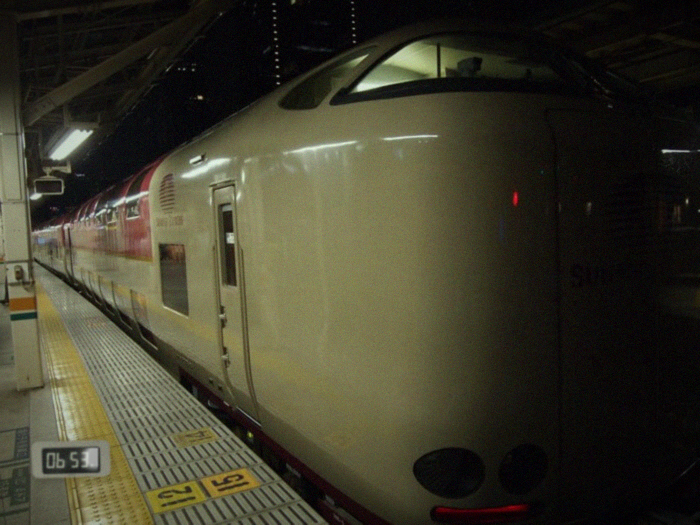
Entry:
6.53
